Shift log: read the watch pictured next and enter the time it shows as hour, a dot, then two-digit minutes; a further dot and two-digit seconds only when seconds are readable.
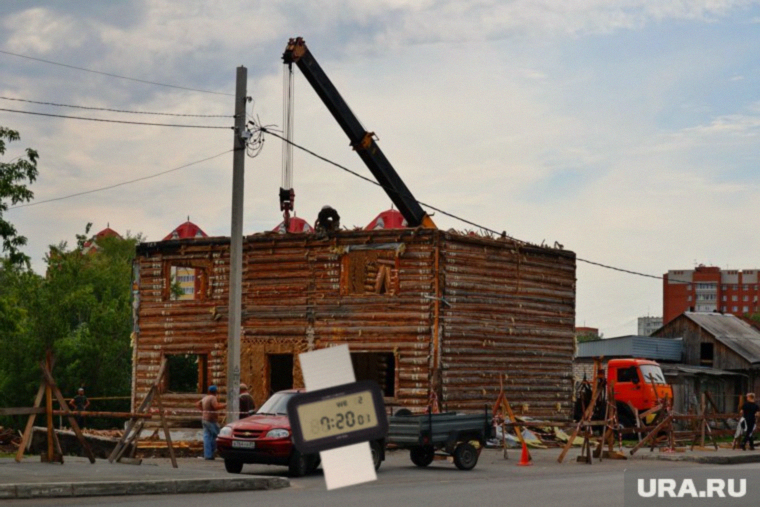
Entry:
7.20
